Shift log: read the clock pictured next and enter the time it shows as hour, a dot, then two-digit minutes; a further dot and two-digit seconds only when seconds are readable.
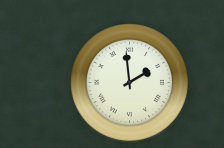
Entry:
1.59
